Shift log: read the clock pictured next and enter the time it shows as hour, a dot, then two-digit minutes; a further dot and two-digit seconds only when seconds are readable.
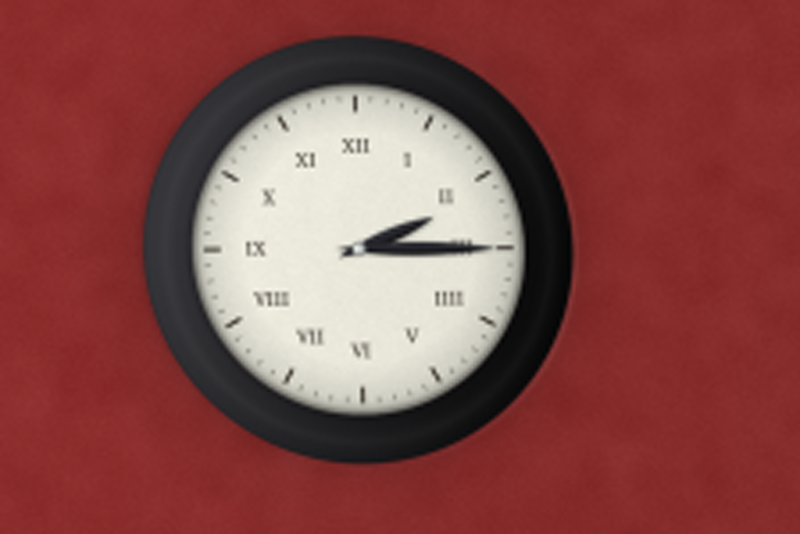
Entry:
2.15
